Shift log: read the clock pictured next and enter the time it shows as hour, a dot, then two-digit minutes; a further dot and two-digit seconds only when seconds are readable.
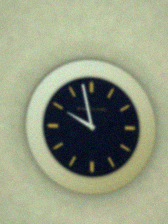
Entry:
9.58
